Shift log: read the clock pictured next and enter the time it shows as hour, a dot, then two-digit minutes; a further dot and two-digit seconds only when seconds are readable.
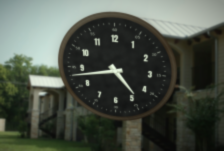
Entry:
4.43
